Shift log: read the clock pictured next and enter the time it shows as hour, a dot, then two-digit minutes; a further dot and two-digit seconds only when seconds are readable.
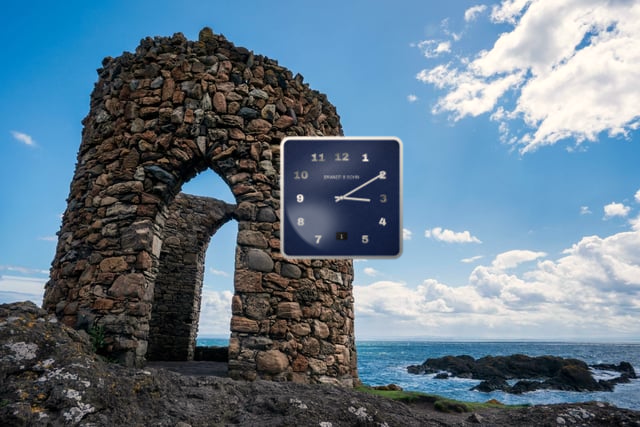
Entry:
3.10
